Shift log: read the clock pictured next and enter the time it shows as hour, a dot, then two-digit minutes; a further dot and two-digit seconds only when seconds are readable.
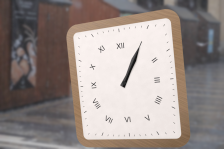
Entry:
1.05
